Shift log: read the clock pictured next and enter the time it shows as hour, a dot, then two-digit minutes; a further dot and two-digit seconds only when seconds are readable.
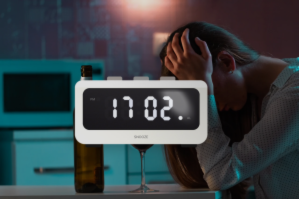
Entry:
17.02
